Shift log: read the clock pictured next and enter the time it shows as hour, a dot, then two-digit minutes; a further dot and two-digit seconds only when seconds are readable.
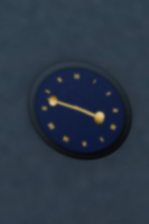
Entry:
3.48
